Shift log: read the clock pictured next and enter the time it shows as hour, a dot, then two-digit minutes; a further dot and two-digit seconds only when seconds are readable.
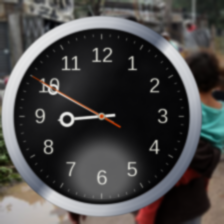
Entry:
8.49.50
